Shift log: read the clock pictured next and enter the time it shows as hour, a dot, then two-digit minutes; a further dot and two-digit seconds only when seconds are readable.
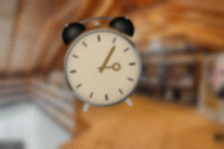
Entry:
3.06
